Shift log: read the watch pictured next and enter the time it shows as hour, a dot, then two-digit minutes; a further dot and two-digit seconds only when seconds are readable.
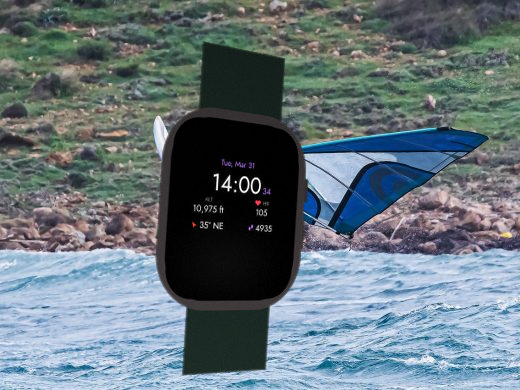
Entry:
14.00.34
